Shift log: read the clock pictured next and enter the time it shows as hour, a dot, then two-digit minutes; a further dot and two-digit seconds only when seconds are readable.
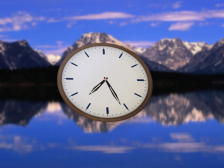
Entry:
7.26
